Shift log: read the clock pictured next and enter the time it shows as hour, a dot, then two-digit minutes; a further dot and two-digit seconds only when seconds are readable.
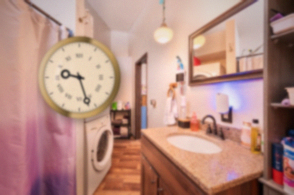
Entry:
9.27
